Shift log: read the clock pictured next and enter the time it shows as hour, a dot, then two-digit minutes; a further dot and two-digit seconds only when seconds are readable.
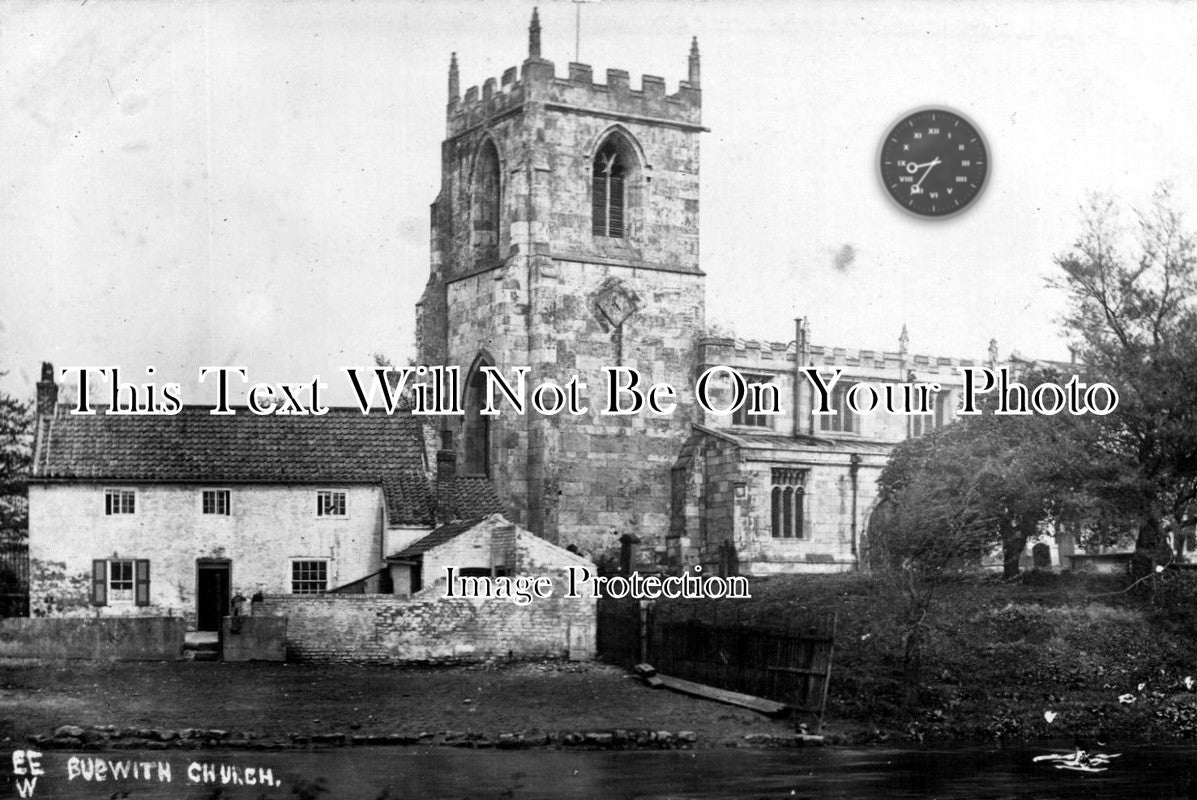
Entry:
8.36
